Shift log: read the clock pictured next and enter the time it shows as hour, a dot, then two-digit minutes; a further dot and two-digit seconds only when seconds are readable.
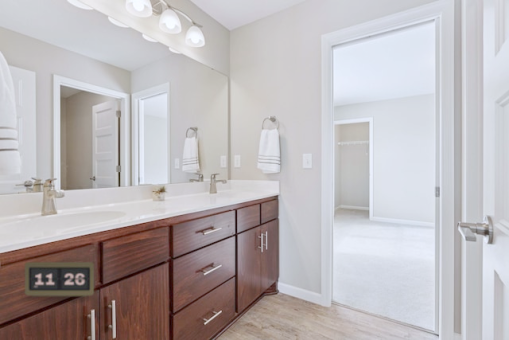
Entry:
11.26
